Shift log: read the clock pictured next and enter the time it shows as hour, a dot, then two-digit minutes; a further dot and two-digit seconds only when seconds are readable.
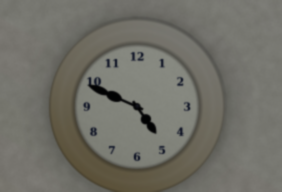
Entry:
4.49
